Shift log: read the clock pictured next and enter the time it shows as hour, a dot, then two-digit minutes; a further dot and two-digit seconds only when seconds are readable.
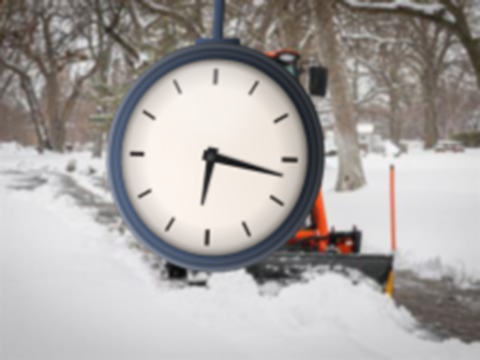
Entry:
6.17
